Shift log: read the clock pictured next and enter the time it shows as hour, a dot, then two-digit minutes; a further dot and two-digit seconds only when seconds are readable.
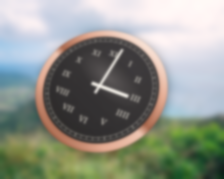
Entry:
3.01
